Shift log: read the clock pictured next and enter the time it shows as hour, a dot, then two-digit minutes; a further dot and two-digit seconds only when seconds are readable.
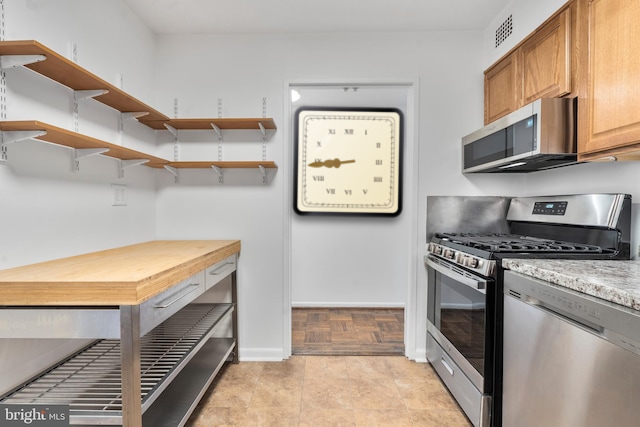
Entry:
8.44
